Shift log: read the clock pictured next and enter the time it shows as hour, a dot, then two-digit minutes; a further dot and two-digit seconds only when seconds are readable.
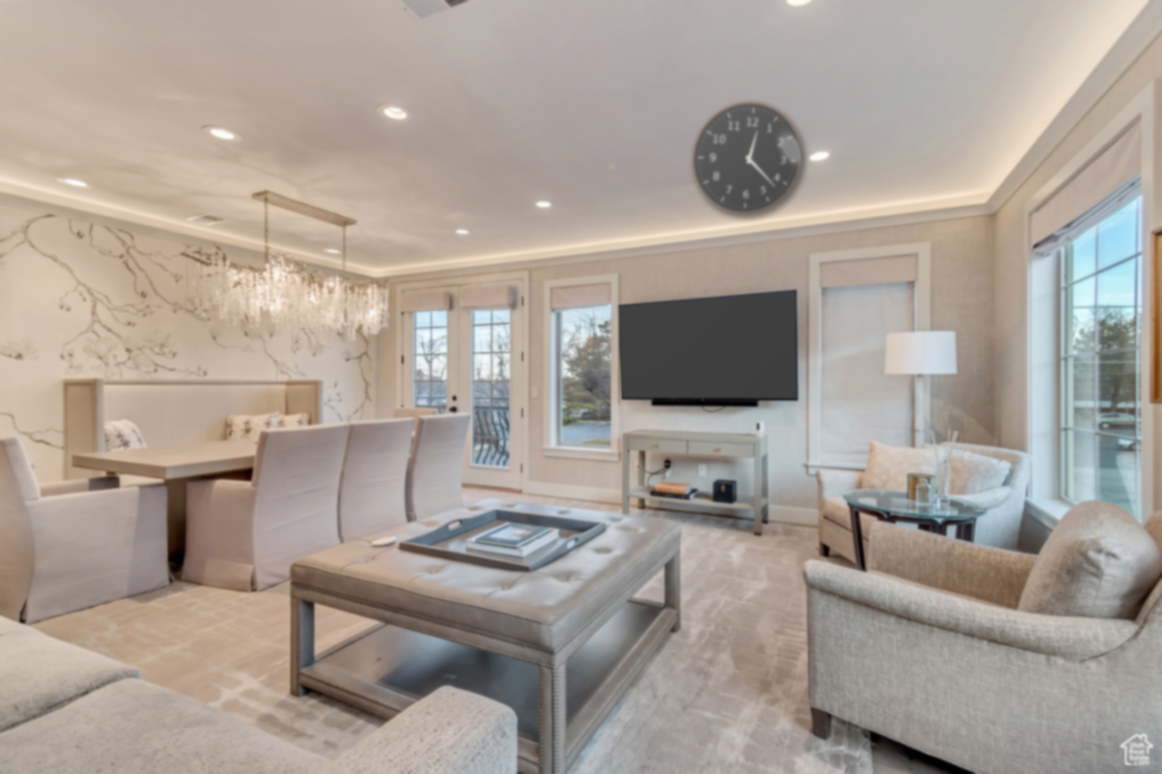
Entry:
12.22
